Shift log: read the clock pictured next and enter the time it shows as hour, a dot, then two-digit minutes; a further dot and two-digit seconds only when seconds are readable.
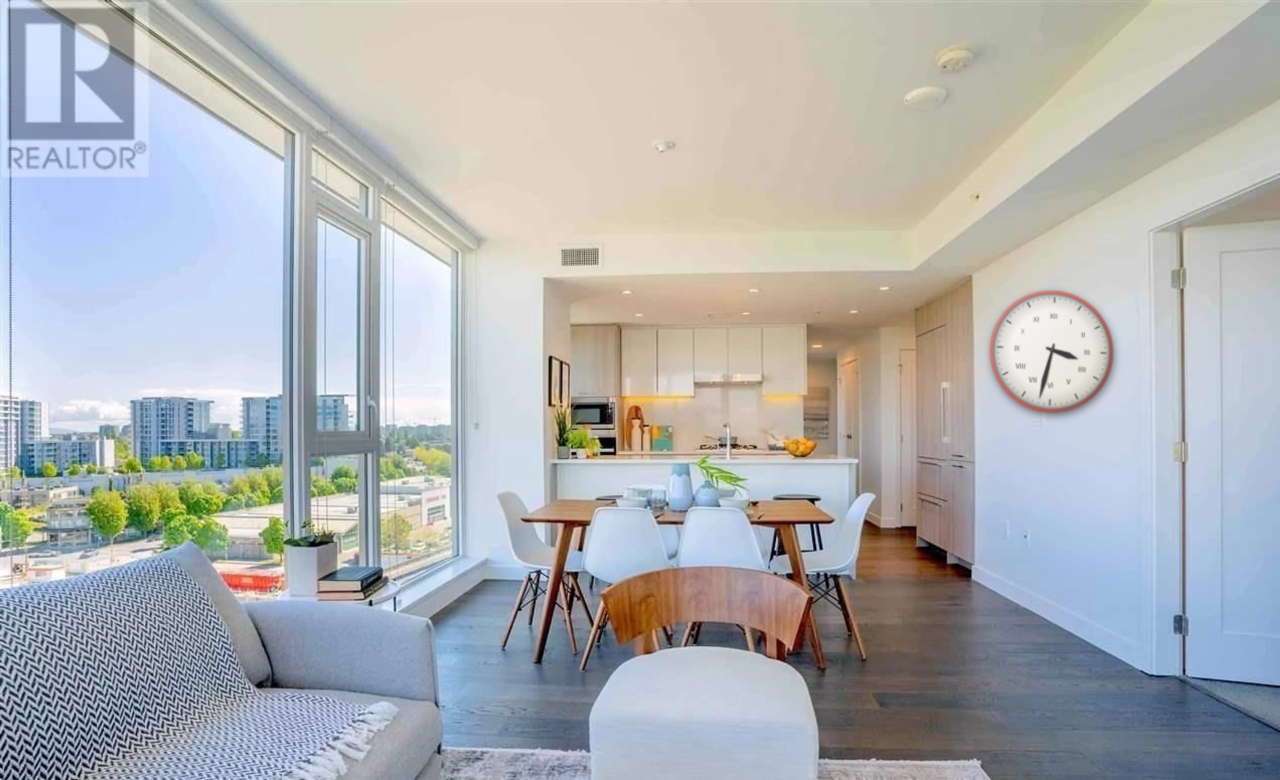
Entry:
3.32
